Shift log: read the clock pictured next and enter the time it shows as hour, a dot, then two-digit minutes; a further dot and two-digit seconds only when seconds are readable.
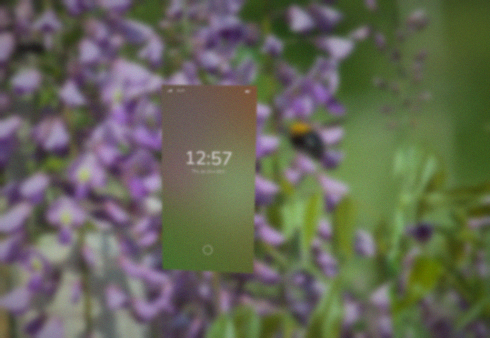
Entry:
12.57
